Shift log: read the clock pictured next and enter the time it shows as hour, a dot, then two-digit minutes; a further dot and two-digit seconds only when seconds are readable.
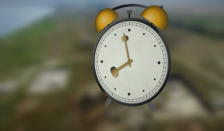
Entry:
7.58
